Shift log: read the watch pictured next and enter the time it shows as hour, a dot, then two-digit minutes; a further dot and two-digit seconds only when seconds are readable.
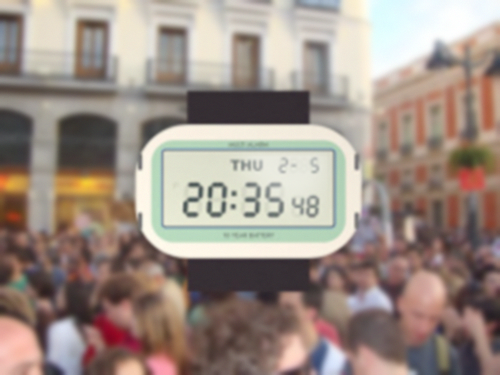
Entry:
20.35.48
